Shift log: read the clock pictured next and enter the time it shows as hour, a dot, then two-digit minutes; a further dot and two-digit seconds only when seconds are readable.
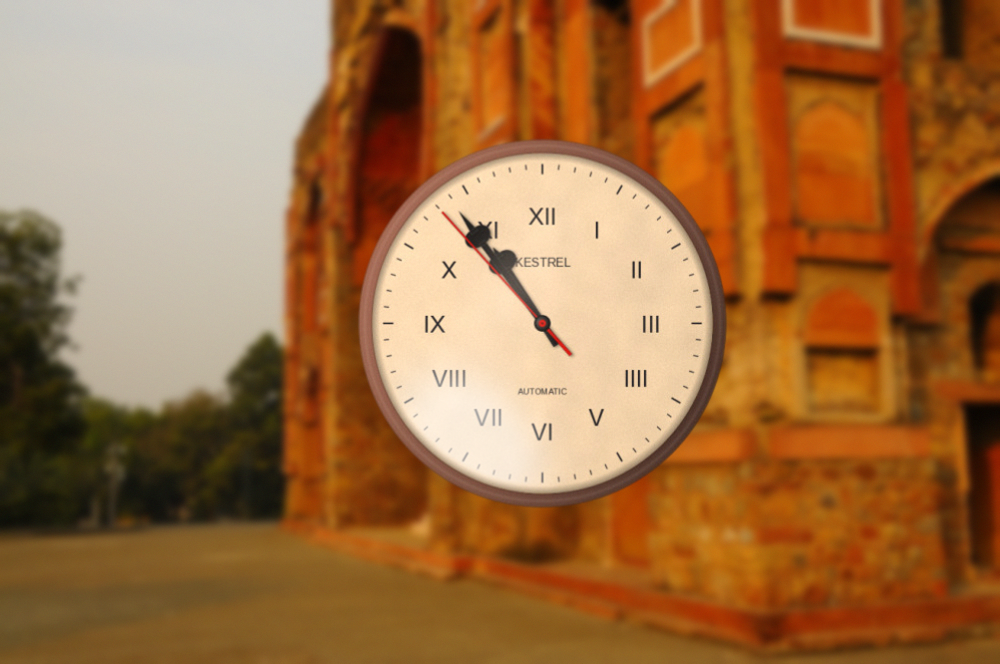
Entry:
10.53.53
